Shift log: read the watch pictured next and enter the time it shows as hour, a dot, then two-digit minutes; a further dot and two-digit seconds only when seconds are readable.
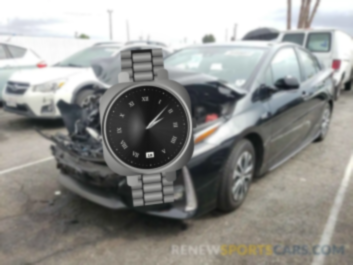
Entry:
2.08
